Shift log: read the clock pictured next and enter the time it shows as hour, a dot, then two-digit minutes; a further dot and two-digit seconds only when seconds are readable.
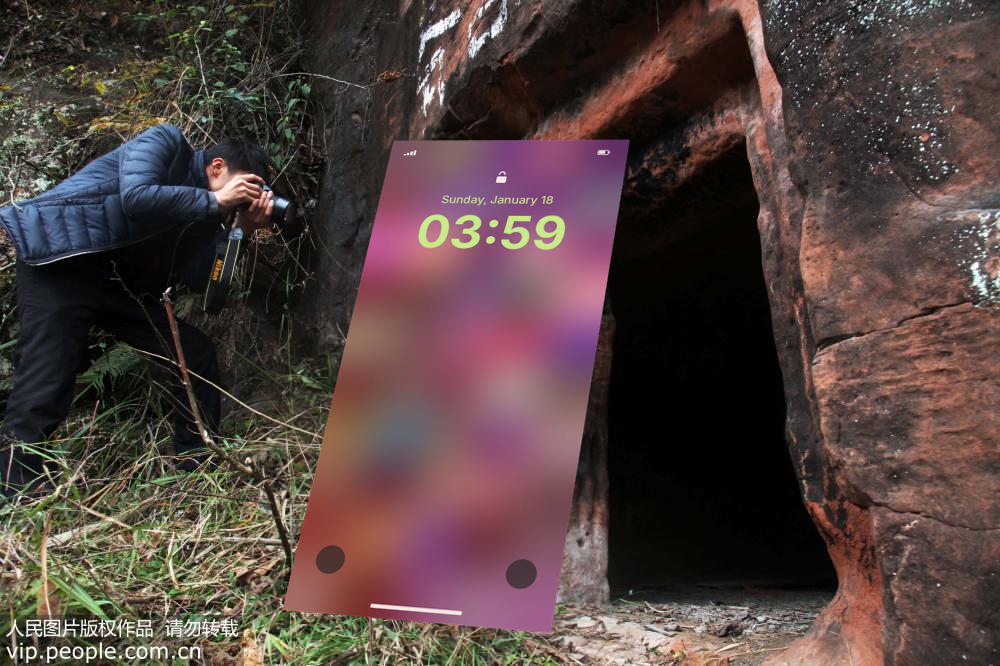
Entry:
3.59
